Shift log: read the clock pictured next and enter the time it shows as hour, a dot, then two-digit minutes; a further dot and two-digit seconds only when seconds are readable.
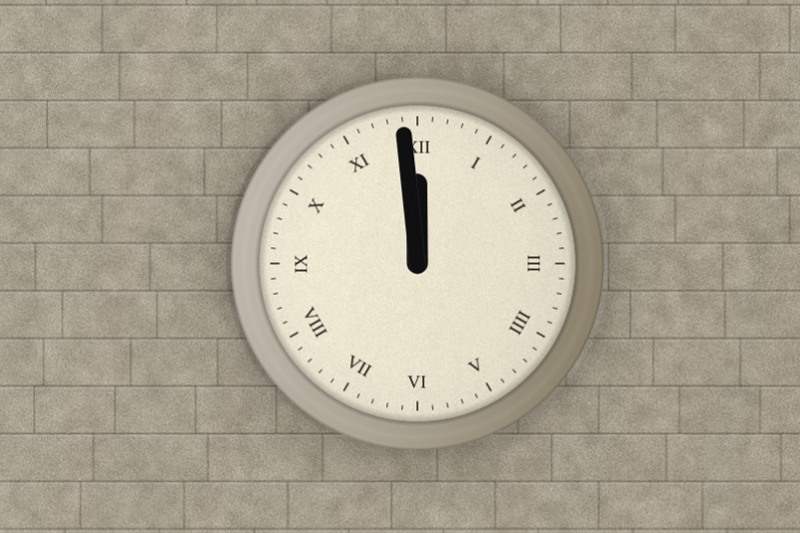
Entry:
11.59
